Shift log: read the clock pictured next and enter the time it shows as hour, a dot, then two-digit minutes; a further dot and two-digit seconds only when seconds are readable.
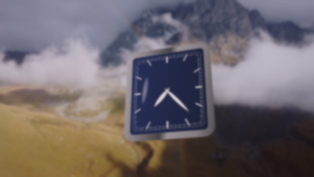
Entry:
7.23
